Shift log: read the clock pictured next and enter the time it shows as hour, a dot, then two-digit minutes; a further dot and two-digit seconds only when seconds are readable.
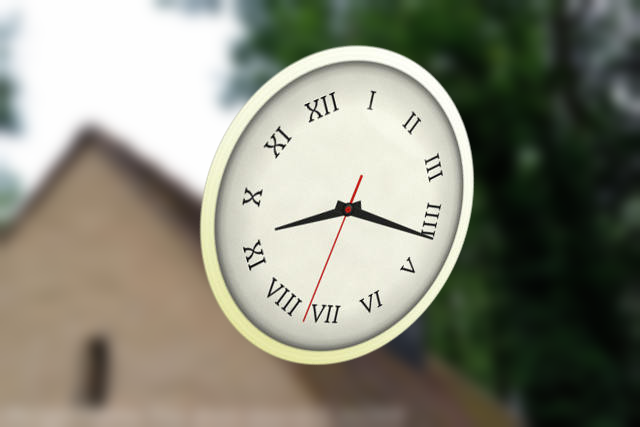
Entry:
9.21.37
